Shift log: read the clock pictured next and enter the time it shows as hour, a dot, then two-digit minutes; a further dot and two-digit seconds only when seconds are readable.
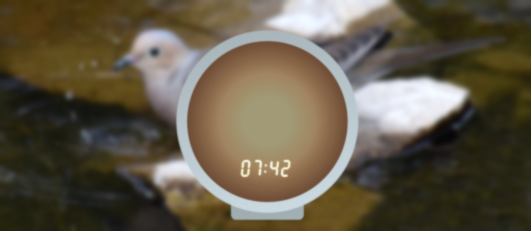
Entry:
7.42
